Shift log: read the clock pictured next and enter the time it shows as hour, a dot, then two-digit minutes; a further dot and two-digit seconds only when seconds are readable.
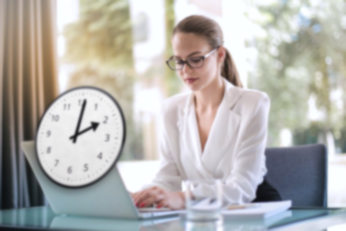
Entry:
2.01
